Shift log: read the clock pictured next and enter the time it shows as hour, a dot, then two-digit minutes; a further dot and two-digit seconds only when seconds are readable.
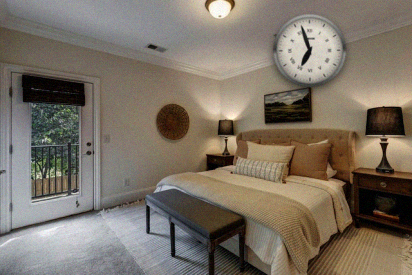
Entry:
6.57
